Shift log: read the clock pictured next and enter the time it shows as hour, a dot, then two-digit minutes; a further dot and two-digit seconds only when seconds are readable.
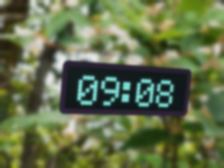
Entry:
9.08
